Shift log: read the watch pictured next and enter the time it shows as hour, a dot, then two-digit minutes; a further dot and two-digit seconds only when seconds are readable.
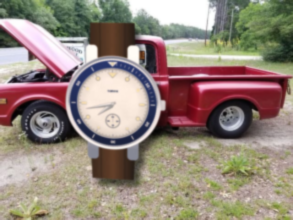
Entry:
7.43
